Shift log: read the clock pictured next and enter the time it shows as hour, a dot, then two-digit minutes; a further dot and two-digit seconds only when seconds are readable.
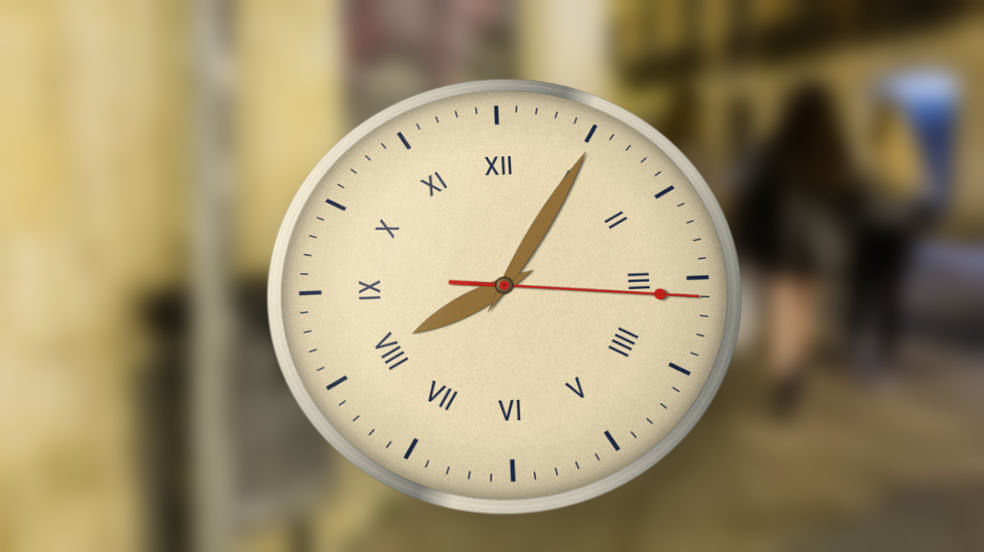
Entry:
8.05.16
